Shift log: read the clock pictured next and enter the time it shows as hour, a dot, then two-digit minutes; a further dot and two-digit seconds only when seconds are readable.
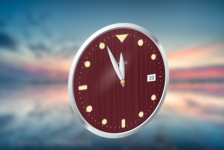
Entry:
11.56
